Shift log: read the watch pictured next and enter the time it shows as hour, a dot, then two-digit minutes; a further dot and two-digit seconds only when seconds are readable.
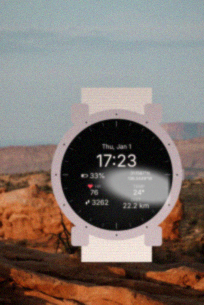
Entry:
17.23
